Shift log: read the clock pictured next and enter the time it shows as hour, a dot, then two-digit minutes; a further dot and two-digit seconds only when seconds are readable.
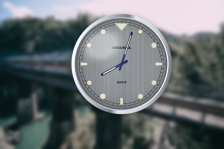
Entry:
8.03
